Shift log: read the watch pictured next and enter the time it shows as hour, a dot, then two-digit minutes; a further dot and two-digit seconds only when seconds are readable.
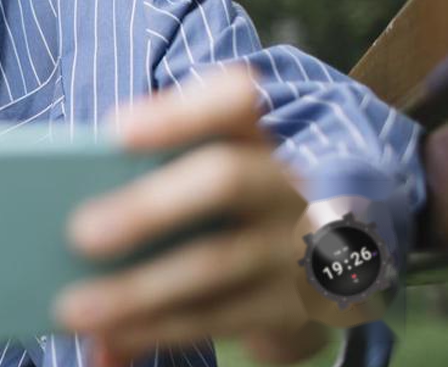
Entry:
19.26
